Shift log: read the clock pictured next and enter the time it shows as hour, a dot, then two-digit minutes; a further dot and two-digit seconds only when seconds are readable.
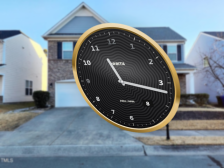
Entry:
11.17
